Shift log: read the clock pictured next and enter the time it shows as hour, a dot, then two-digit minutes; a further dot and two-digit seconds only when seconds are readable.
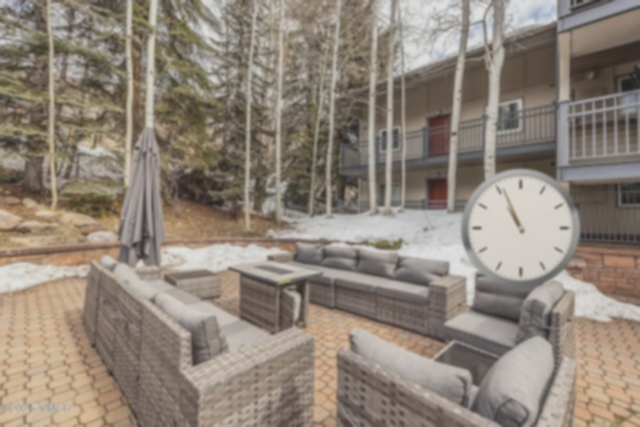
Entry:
10.56
